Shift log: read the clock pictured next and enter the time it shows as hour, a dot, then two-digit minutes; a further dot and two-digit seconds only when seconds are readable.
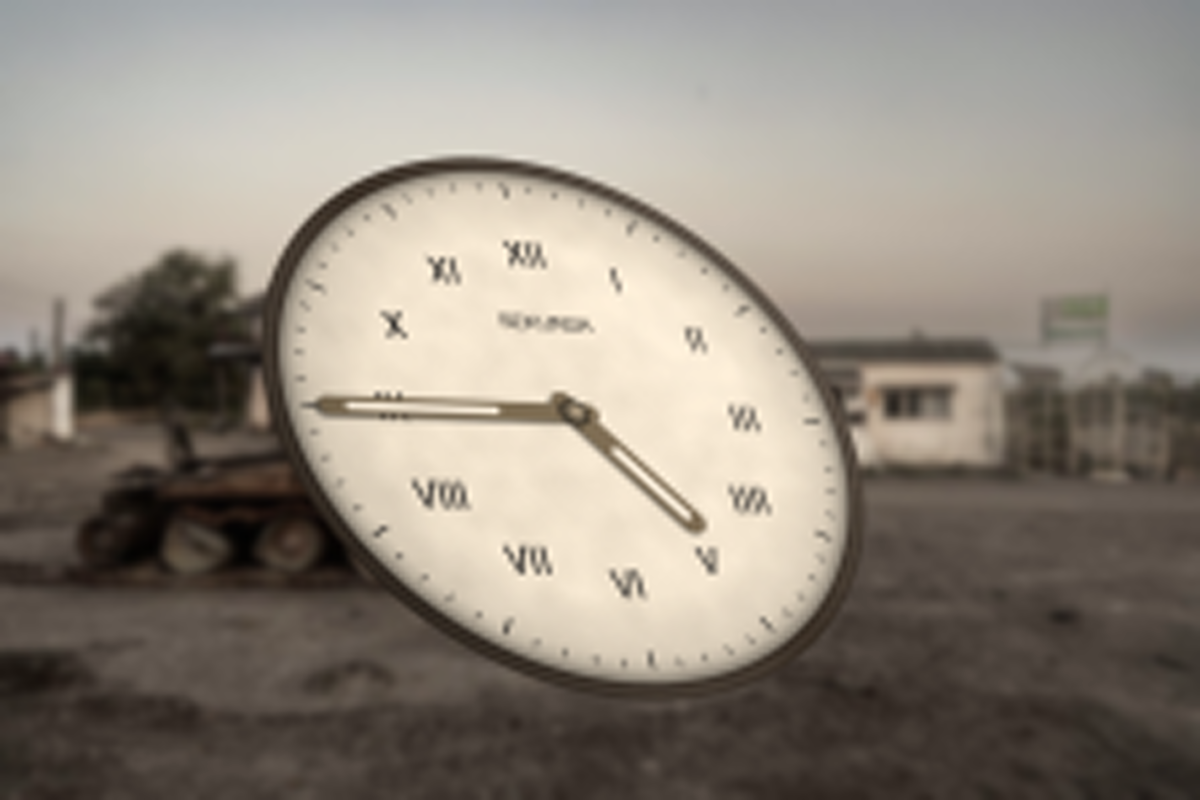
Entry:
4.45
